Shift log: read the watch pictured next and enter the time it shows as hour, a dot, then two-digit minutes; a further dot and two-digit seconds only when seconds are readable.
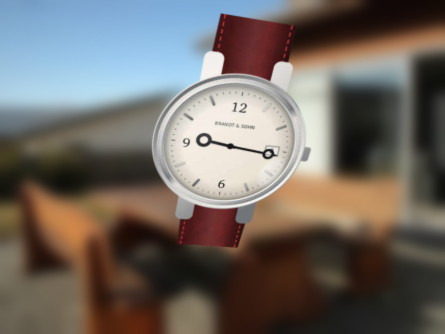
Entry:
9.16
